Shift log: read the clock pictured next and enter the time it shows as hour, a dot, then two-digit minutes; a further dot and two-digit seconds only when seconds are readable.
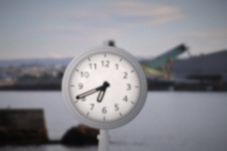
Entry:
6.41
